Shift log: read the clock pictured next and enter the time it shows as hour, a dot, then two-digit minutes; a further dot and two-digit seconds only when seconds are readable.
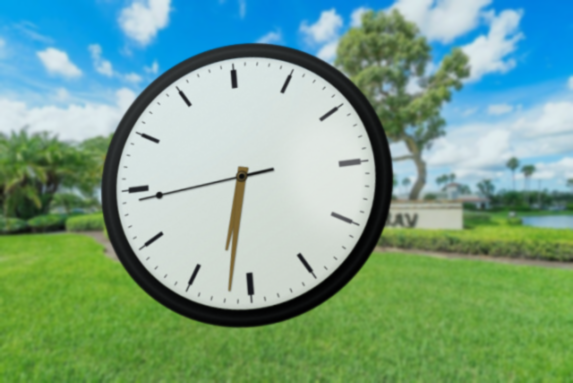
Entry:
6.31.44
